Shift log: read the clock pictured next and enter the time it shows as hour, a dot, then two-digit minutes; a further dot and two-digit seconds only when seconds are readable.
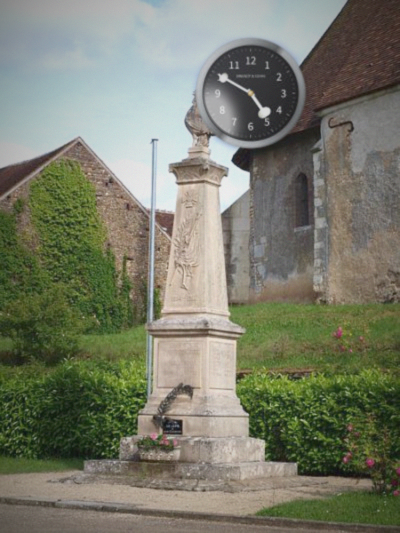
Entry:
4.50
